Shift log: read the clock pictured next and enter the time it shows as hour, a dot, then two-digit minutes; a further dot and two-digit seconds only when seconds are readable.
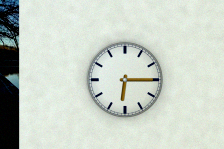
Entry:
6.15
